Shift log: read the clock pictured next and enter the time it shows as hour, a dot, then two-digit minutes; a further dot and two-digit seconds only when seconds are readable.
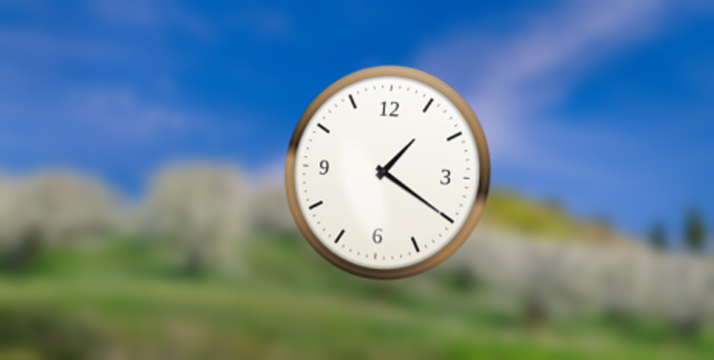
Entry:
1.20
